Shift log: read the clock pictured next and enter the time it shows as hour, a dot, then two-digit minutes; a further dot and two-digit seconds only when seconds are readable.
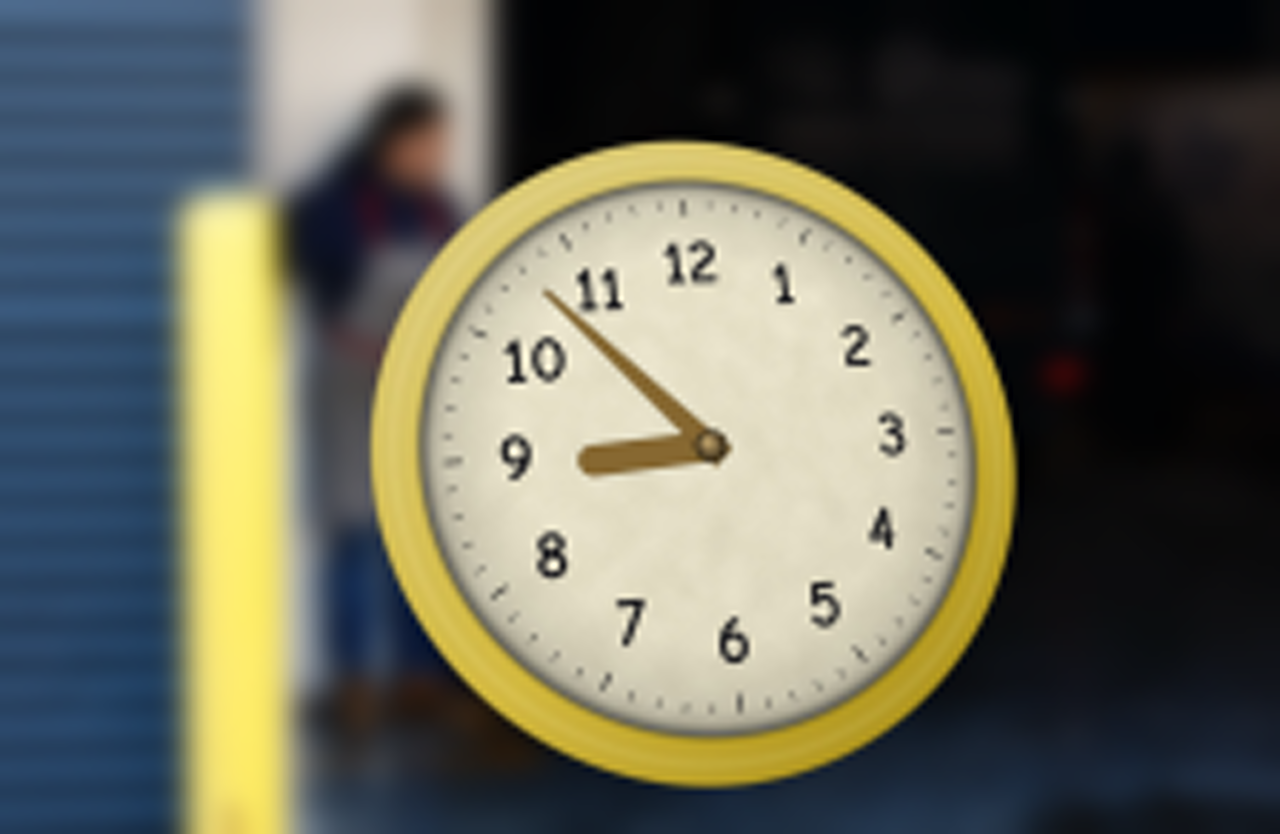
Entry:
8.53
